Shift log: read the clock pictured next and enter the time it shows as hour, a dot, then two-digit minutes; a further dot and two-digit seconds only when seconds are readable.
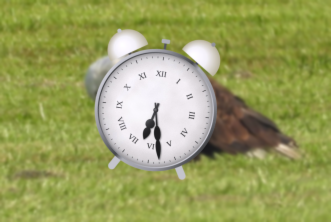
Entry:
6.28
